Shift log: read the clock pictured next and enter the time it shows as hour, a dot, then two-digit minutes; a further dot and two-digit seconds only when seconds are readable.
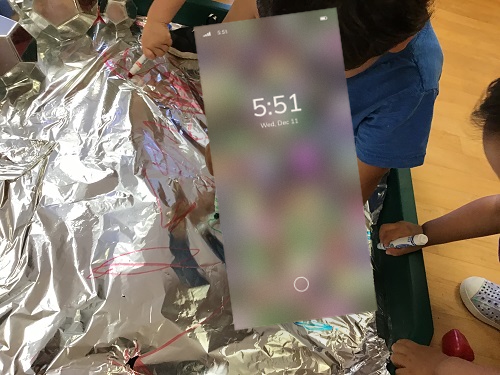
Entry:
5.51
